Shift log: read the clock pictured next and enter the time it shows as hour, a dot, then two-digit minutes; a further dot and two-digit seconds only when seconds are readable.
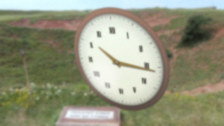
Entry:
10.16
